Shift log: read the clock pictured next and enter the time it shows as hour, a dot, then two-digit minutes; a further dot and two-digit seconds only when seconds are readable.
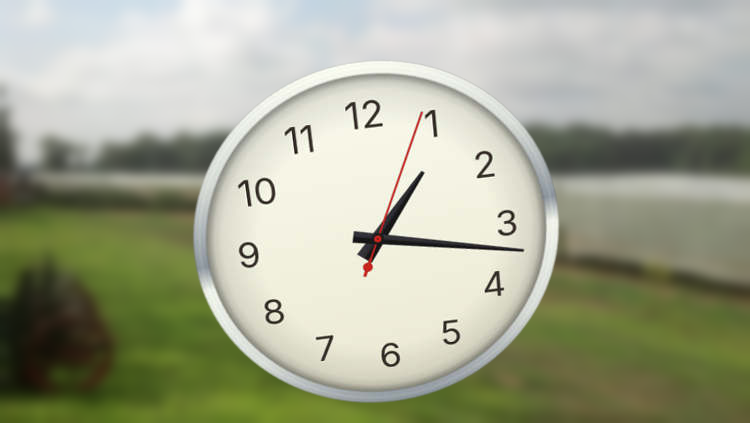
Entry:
1.17.04
